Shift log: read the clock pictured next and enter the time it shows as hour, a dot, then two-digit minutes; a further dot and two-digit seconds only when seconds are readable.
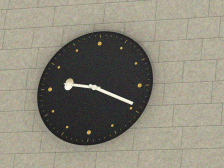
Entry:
9.19
